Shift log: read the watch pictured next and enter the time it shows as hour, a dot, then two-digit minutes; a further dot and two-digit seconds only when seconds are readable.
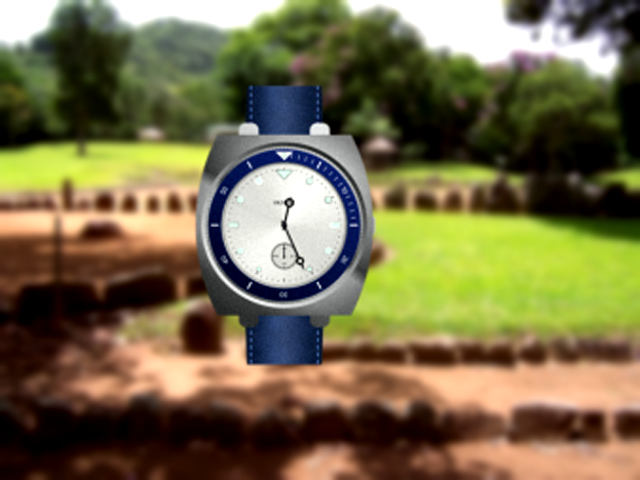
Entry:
12.26
